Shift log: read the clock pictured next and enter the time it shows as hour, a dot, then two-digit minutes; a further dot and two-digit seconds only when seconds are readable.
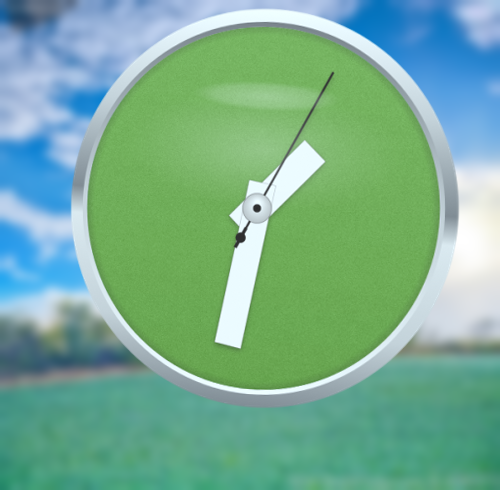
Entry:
1.32.05
